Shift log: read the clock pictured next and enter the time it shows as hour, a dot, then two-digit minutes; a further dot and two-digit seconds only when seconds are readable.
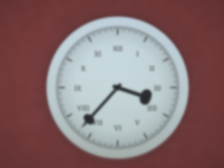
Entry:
3.37
